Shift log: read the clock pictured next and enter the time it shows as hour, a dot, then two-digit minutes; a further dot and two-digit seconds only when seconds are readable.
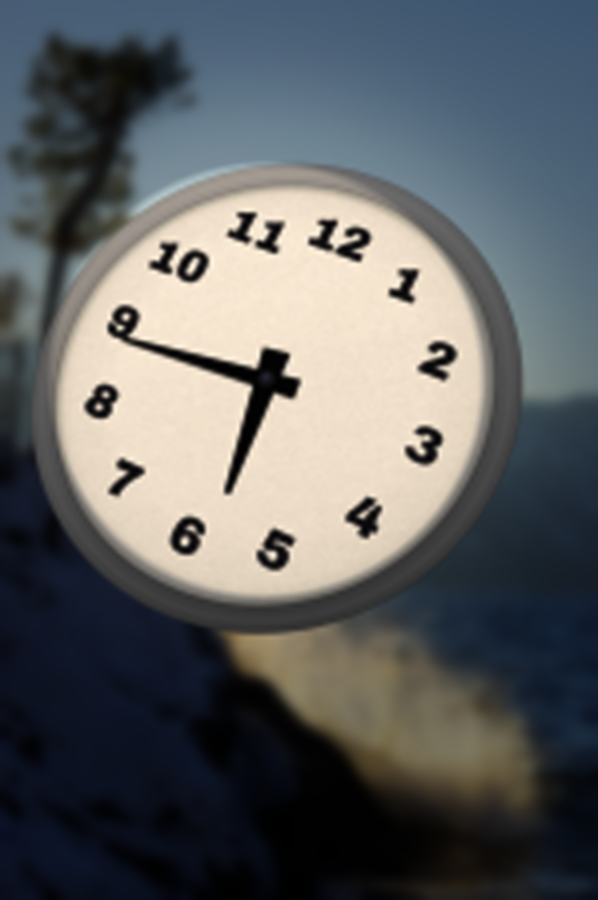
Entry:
5.44
